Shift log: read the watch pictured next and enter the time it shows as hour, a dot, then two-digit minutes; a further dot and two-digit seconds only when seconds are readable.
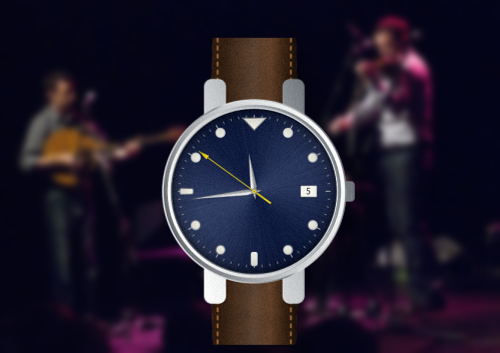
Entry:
11.43.51
